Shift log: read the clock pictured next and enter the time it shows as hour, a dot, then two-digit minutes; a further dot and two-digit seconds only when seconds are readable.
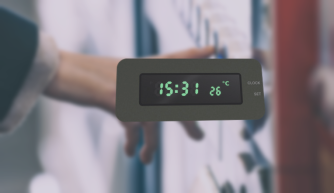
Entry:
15.31
